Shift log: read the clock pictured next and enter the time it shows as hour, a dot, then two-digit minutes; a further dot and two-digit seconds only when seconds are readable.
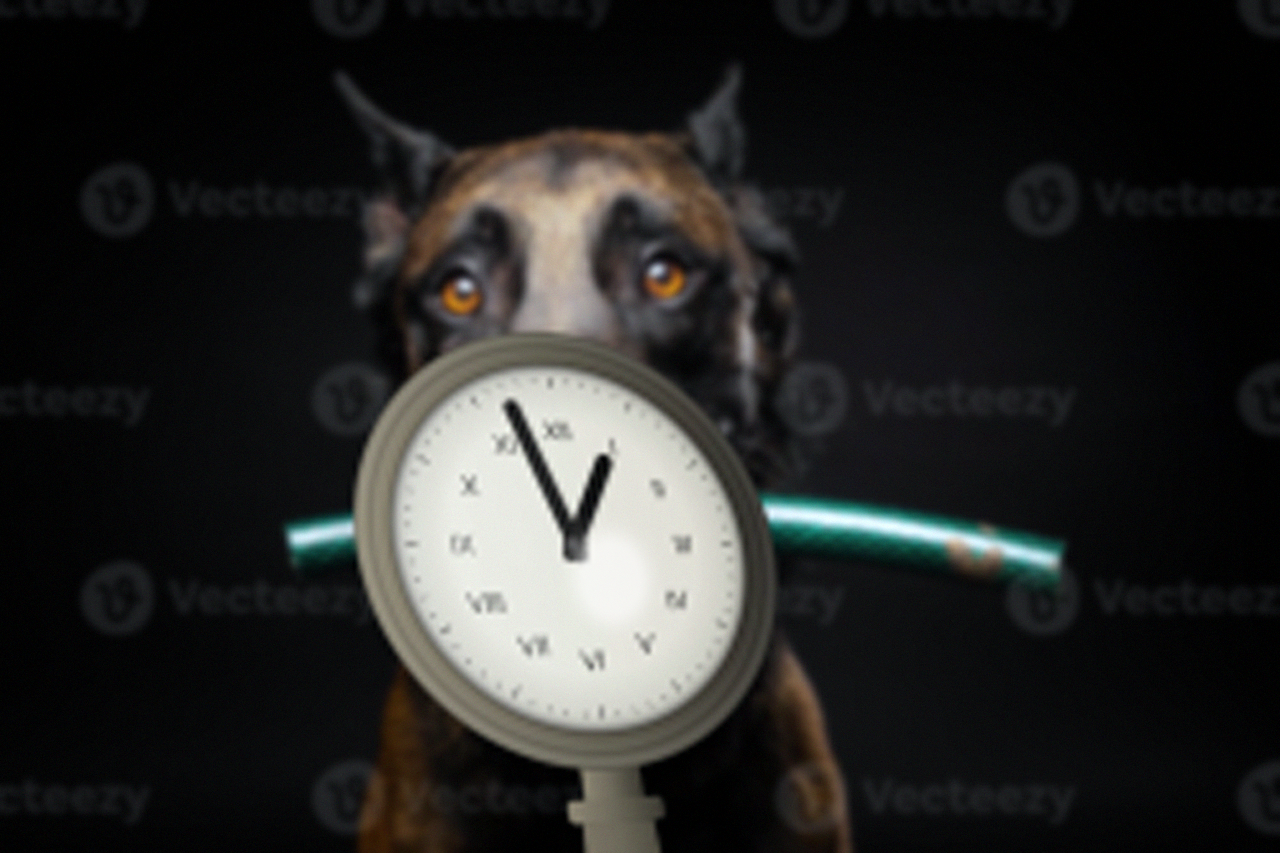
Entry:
12.57
